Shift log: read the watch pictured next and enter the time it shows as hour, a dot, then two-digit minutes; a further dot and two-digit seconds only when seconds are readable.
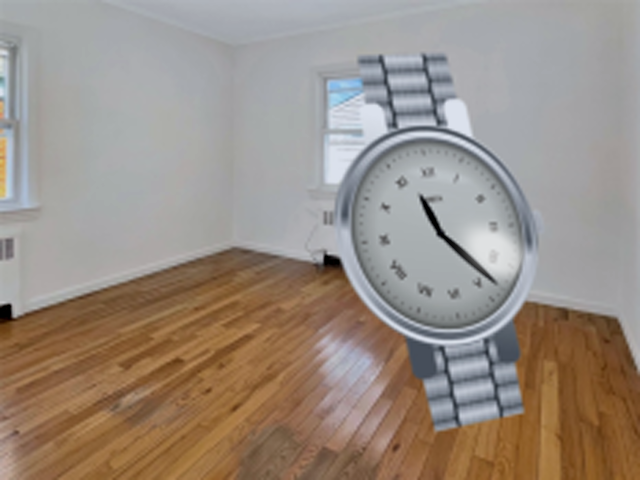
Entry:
11.23
